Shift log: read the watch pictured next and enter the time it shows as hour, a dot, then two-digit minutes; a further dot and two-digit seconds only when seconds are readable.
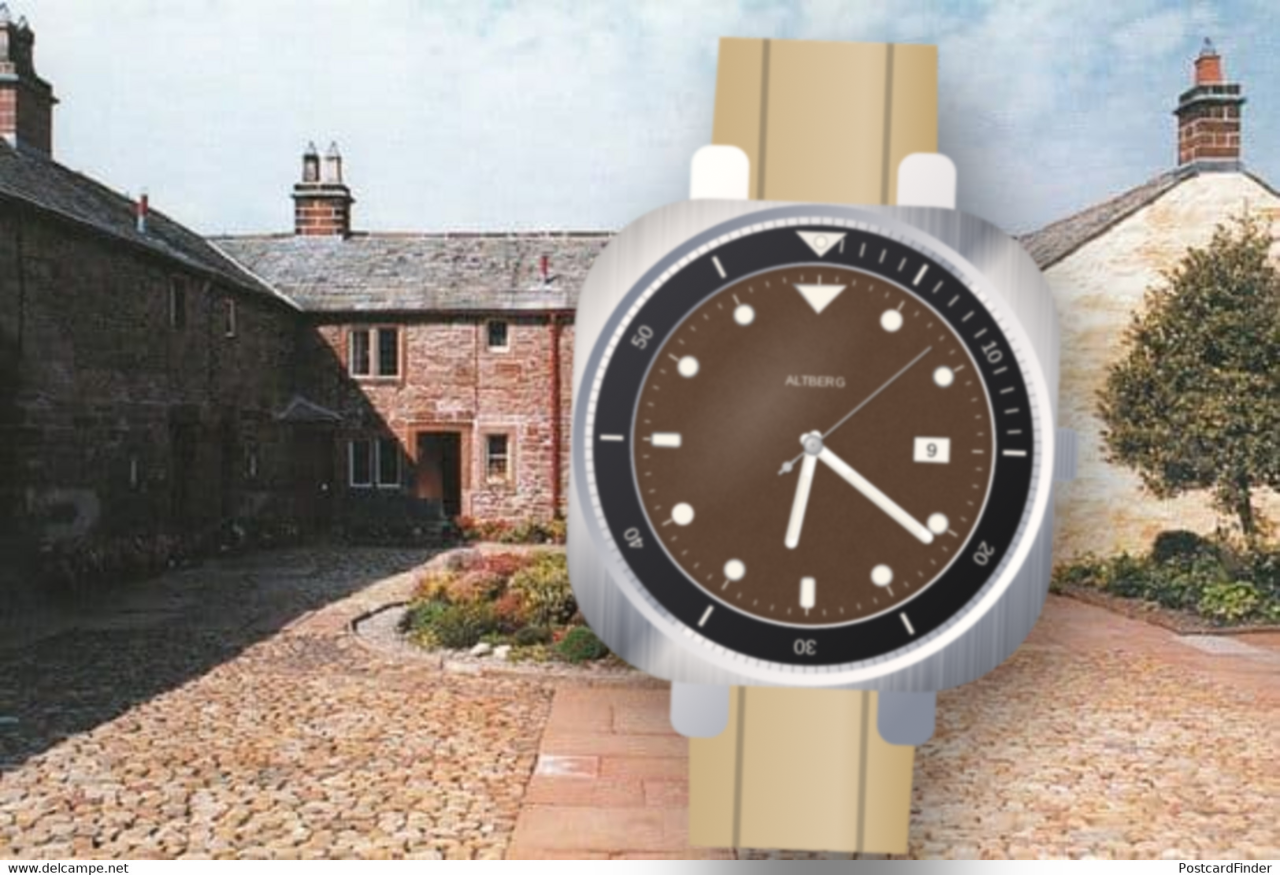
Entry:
6.21.08
